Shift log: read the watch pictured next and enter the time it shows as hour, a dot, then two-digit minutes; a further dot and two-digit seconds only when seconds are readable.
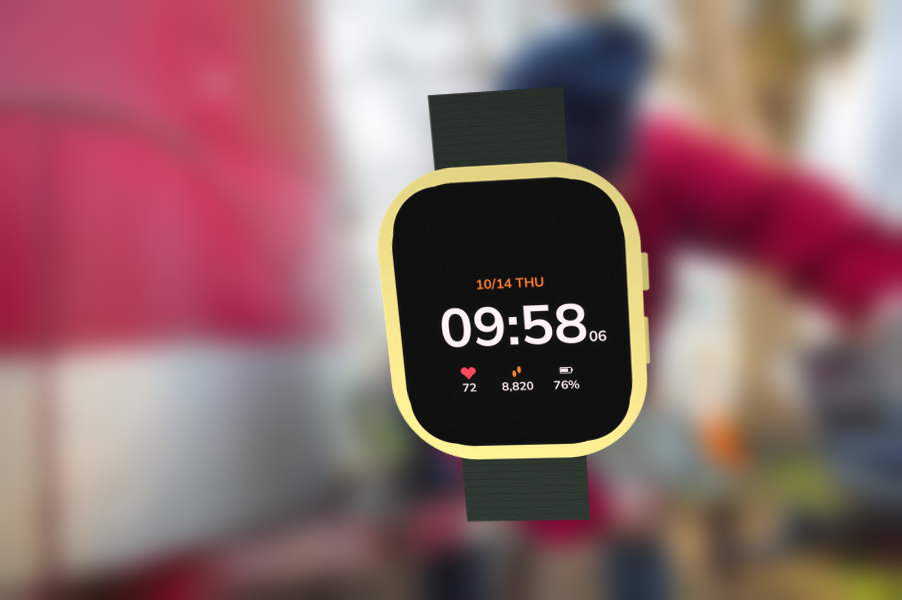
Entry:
9.58.06
